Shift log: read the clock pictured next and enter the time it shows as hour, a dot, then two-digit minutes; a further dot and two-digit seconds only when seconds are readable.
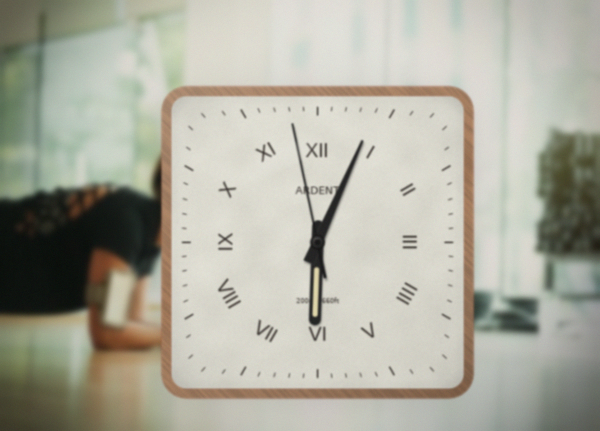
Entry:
6.03.58
